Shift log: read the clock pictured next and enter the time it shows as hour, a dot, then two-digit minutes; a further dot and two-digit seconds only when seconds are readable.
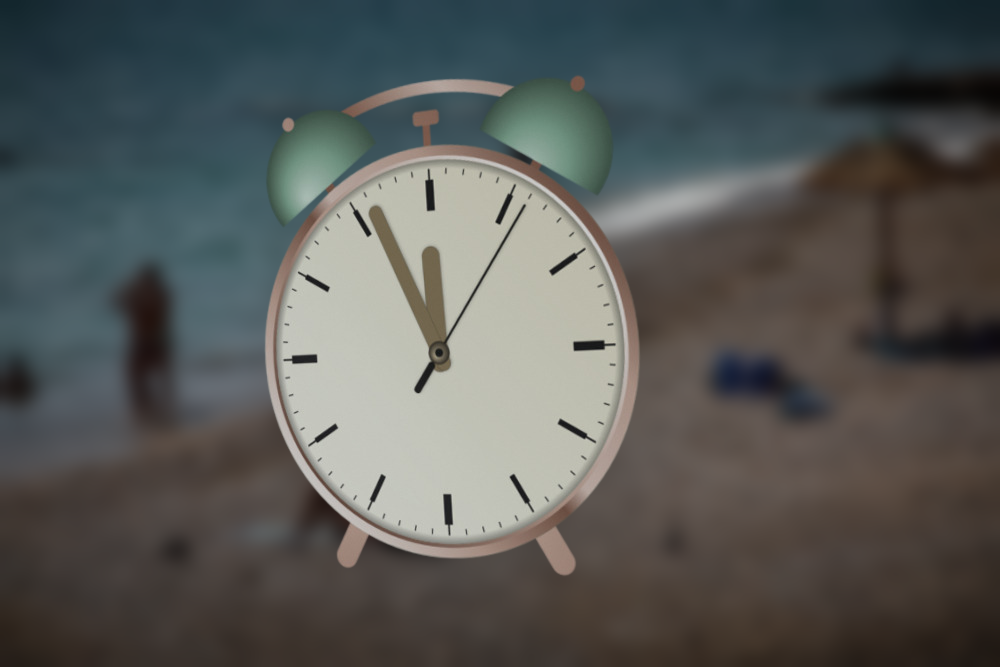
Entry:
11.56.06
